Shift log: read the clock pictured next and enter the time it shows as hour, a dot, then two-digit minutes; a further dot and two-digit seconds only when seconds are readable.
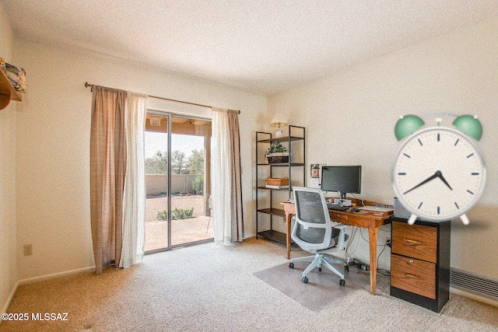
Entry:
4.40
